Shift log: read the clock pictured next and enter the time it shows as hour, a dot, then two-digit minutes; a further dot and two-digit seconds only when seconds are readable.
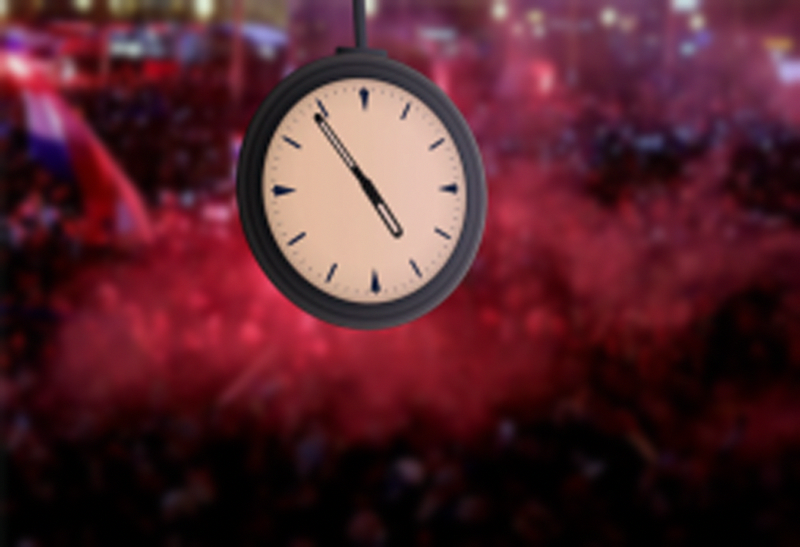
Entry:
4.54
